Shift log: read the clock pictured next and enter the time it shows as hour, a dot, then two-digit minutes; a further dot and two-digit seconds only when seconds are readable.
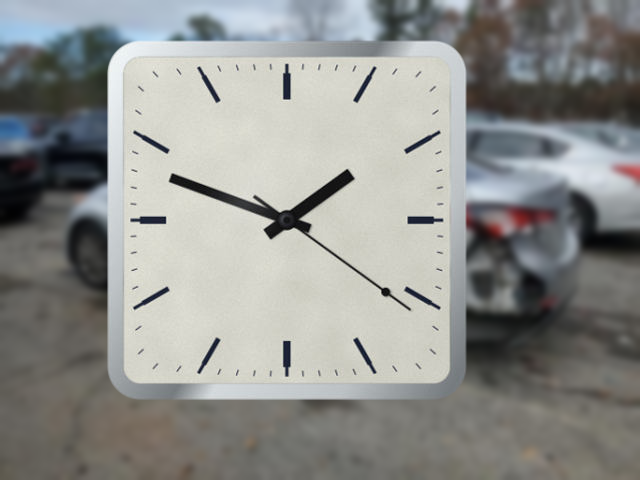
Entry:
1.48.21
